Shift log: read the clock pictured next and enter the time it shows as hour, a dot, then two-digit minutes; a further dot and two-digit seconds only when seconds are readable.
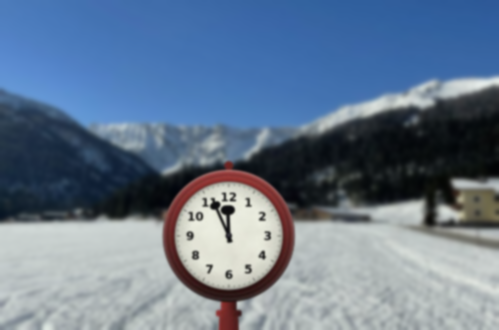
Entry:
11.56
